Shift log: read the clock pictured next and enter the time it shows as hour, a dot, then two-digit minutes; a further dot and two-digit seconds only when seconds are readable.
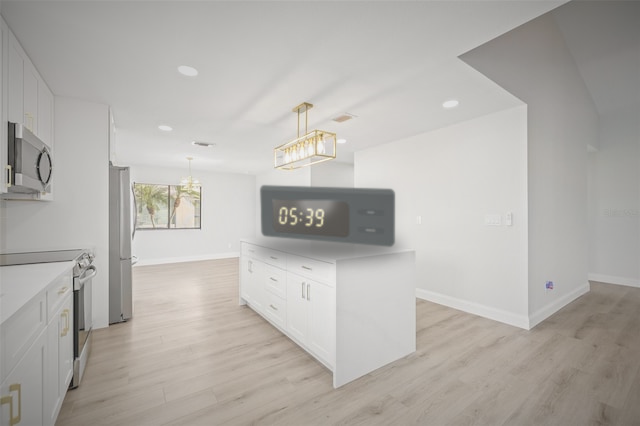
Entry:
5.39
